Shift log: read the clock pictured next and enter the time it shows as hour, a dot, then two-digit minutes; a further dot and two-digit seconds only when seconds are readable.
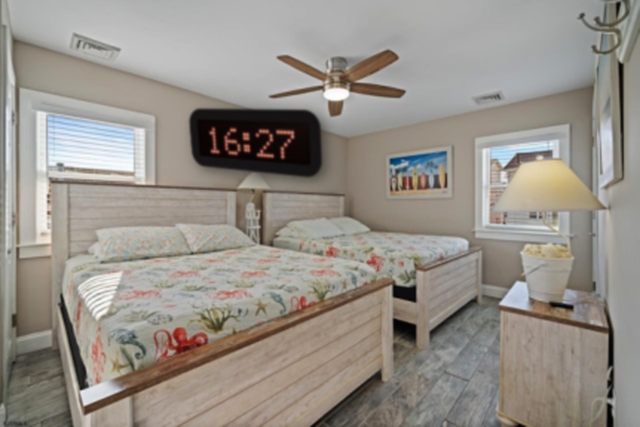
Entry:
16.27
